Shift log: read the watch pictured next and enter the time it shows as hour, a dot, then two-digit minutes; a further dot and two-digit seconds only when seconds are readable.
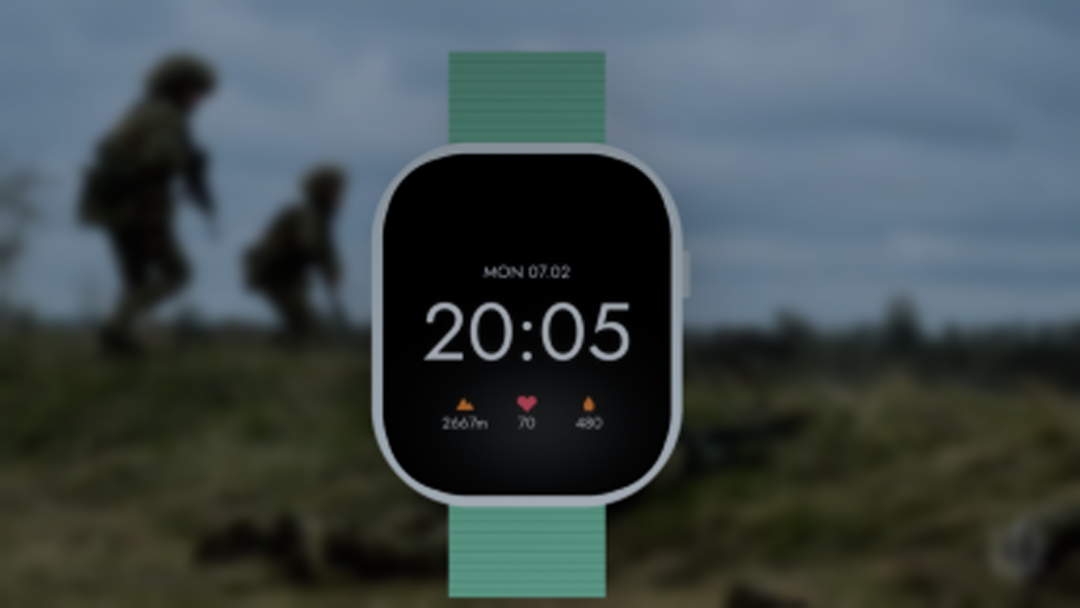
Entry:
20.05
